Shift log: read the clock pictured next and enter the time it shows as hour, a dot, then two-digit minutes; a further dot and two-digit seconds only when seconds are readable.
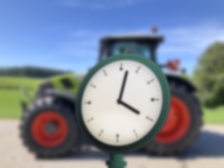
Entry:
4.02
